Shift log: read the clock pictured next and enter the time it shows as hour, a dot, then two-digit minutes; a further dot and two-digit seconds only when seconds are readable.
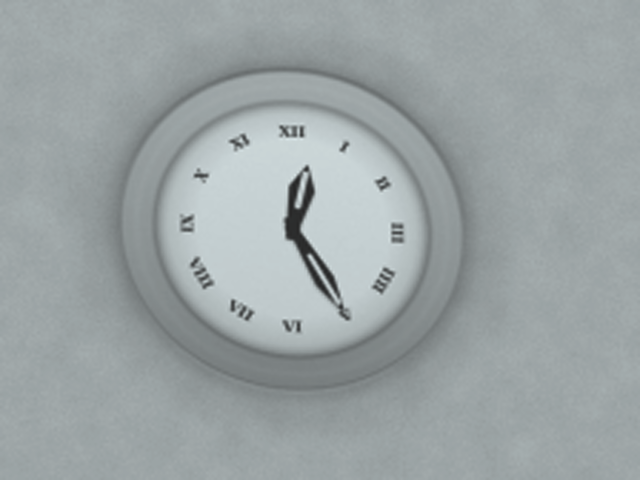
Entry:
12.25
